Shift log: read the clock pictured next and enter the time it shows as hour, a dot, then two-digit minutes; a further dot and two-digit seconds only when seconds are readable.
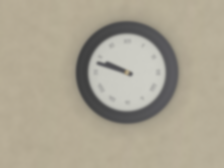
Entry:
9.48
